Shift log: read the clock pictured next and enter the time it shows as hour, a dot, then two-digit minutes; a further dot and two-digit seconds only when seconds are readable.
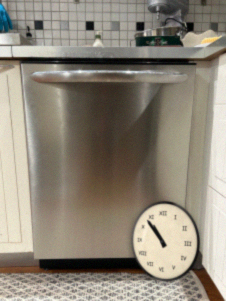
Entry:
10.53
